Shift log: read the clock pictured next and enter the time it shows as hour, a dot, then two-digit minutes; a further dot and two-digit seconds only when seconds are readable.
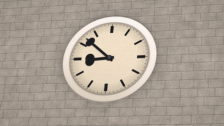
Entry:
8.52
